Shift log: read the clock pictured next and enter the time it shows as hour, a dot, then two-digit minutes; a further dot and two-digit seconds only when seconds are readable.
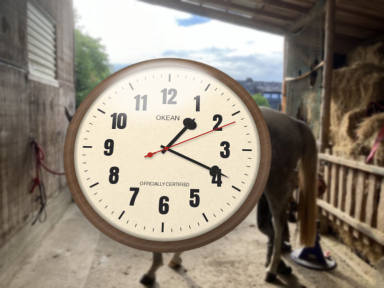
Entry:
1.19.11
